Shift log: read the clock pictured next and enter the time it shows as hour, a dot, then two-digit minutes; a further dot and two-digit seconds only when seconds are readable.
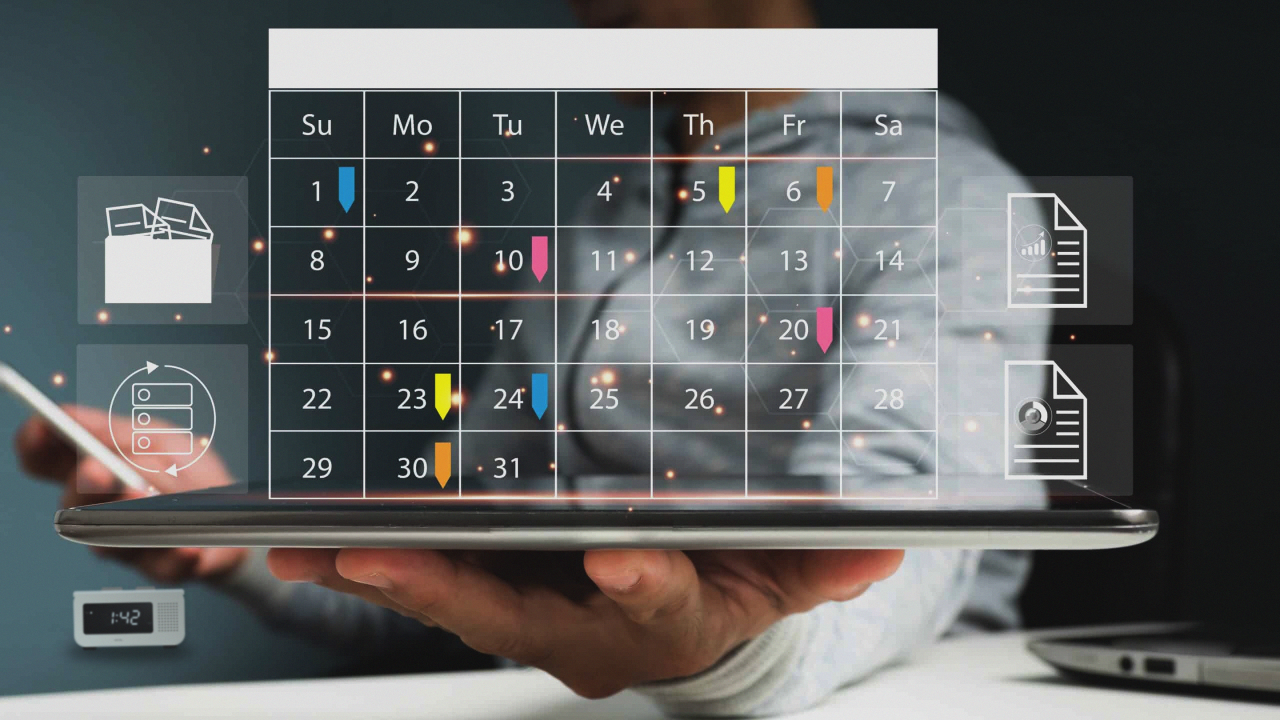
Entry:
1.42
